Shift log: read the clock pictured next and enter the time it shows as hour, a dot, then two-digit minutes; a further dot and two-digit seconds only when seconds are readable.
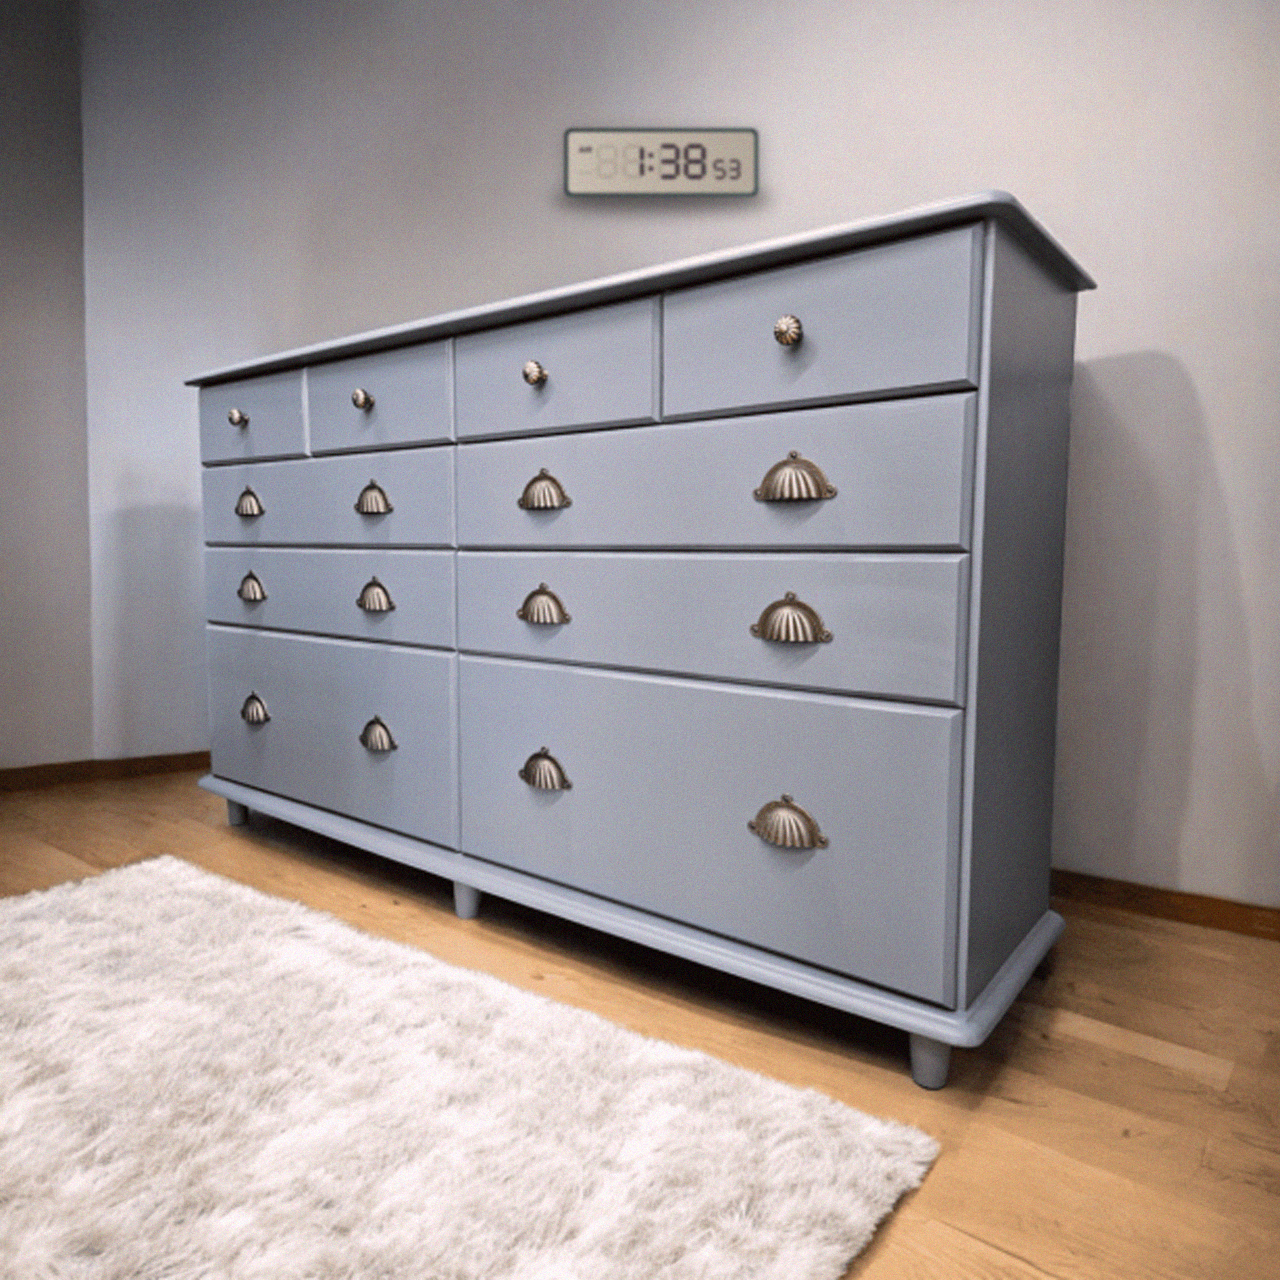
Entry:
1.38.53
